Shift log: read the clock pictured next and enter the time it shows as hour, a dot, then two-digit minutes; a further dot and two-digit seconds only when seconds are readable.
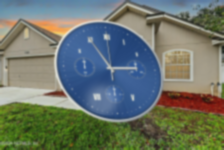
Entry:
2.55
